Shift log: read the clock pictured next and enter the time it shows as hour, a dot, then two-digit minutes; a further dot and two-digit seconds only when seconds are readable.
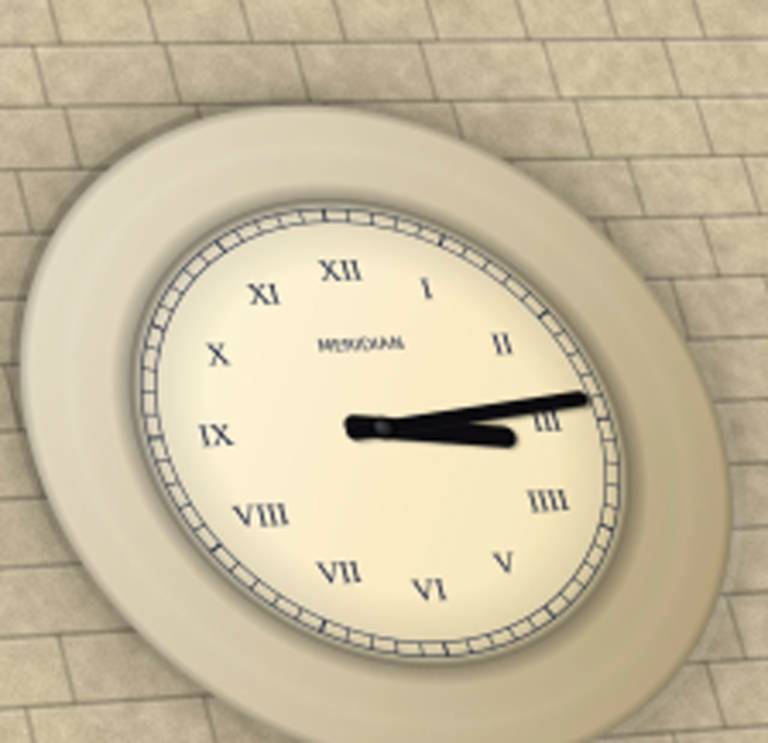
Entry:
3.14
